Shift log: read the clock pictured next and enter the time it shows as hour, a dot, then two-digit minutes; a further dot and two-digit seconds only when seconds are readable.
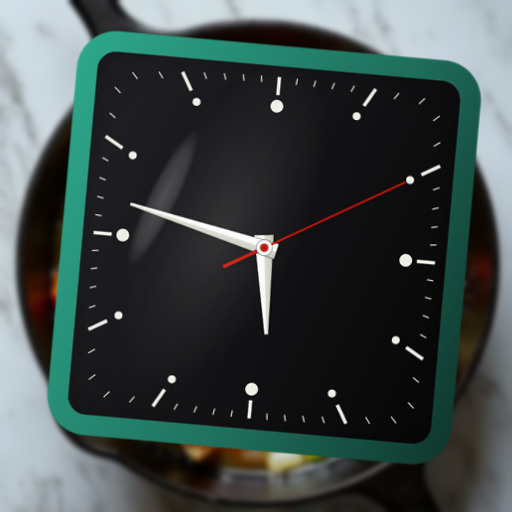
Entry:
5.47.10
